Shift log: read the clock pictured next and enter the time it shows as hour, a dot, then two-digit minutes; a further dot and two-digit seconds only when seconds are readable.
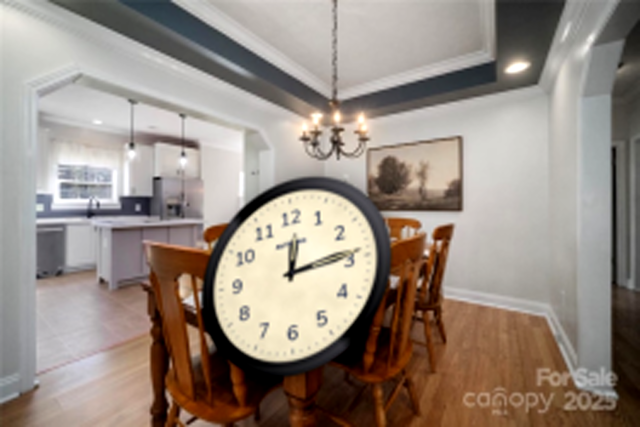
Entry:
12.14
